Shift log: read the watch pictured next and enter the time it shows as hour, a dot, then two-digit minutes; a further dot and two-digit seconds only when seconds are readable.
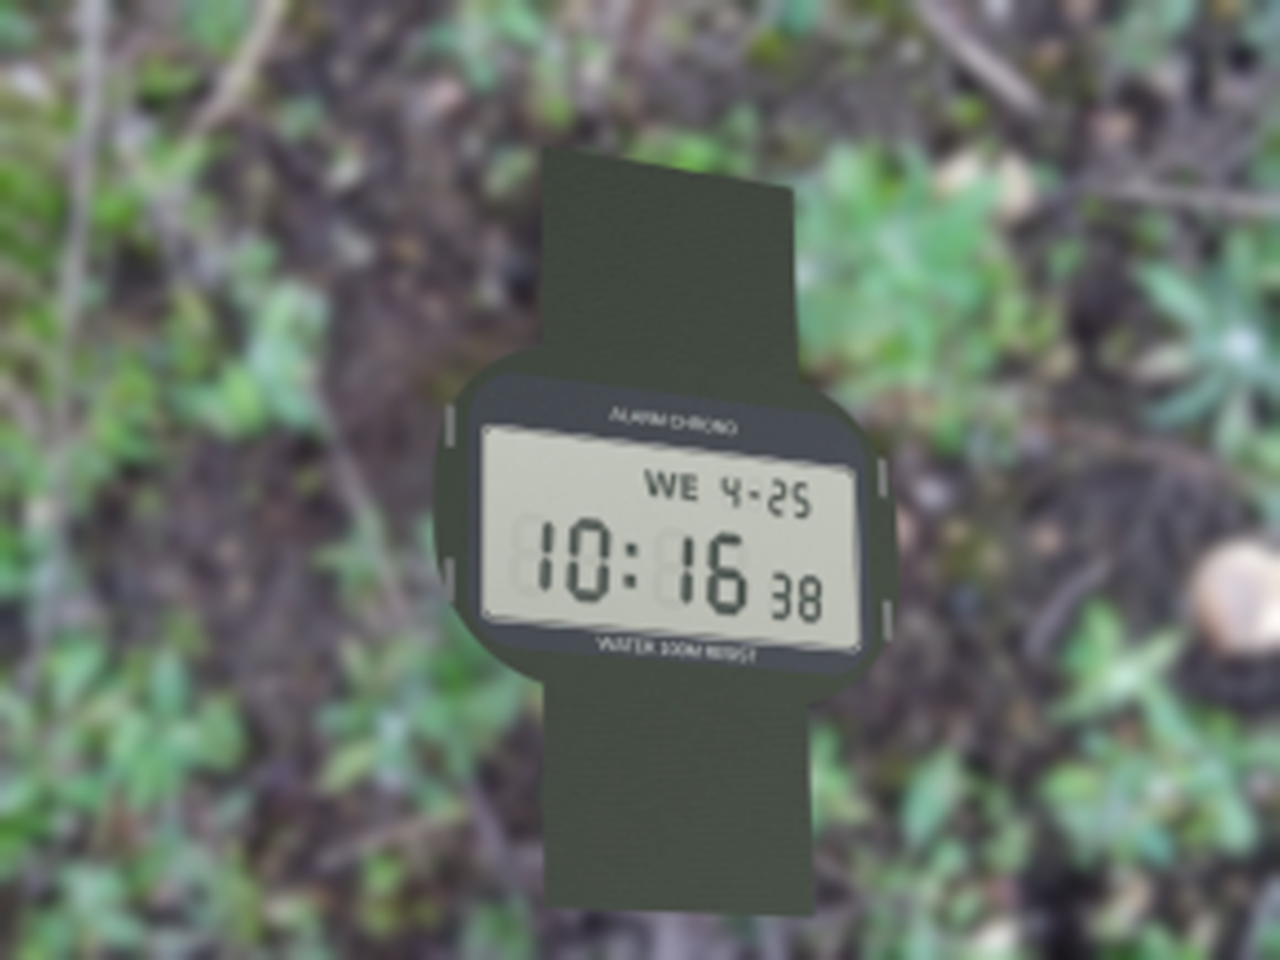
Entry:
10.16.38
